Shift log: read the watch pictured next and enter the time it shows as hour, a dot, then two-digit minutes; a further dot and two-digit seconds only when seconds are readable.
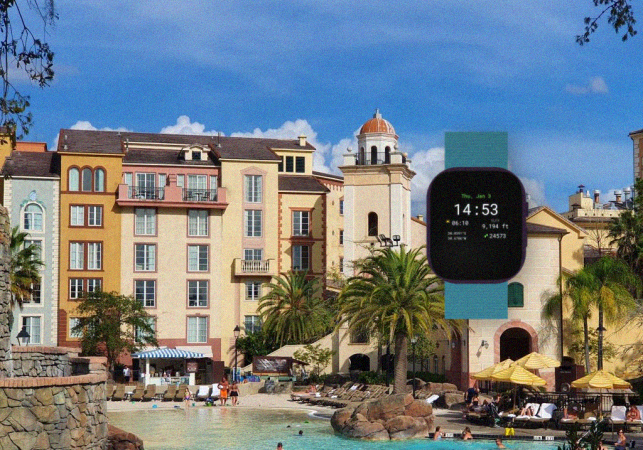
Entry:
14.53
